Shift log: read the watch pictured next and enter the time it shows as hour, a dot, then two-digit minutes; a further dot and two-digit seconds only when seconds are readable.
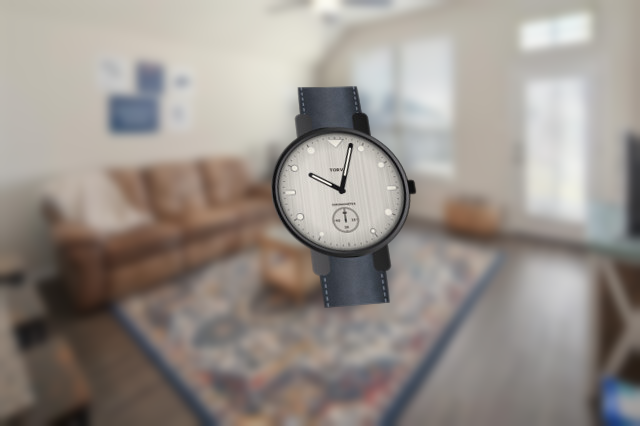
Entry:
10.03
